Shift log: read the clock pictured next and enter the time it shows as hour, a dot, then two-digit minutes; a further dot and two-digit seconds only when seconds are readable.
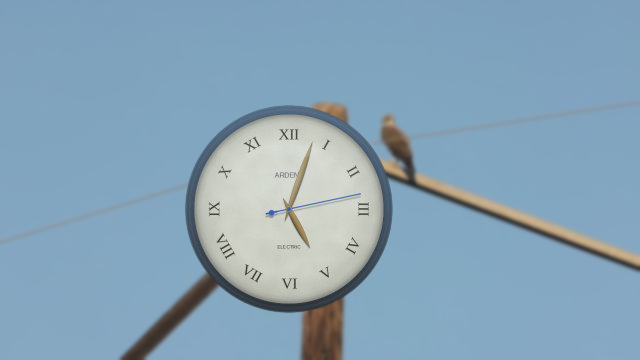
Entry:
5.03.13
